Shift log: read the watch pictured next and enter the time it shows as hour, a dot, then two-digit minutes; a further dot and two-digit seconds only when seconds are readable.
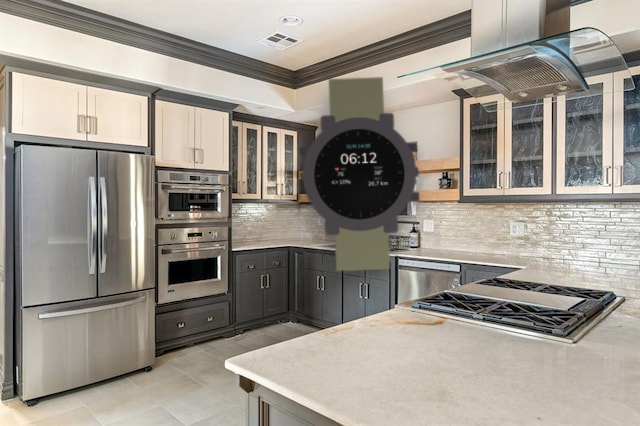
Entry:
6.12
